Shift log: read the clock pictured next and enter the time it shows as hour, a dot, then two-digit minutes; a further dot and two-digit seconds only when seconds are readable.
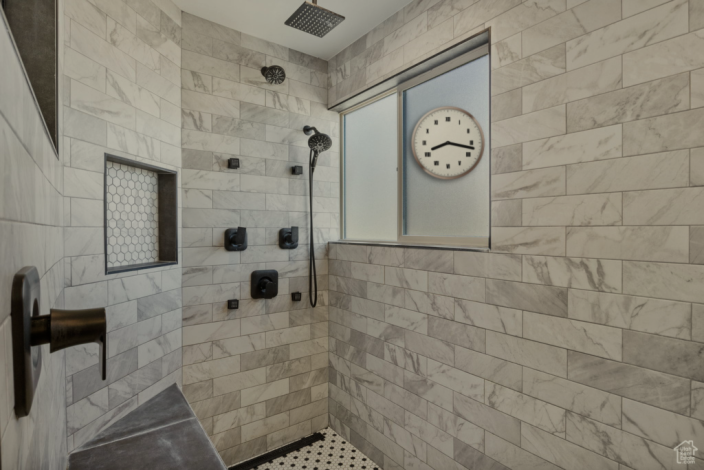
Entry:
8.17
